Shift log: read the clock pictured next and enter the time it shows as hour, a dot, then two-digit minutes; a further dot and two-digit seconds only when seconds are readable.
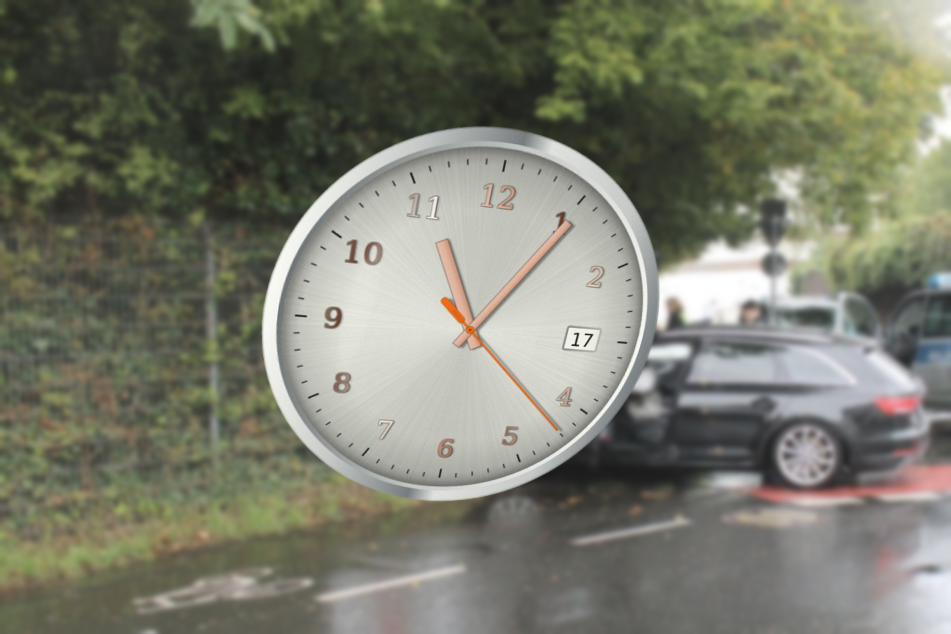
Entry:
11.05.22
